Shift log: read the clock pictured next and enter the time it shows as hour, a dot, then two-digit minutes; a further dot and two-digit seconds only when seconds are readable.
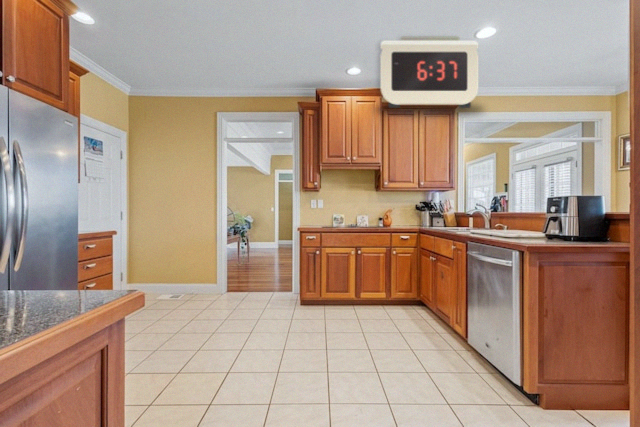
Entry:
6.37
